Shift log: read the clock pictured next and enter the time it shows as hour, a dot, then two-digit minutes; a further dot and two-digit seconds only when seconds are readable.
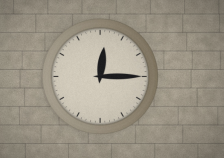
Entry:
12.15
